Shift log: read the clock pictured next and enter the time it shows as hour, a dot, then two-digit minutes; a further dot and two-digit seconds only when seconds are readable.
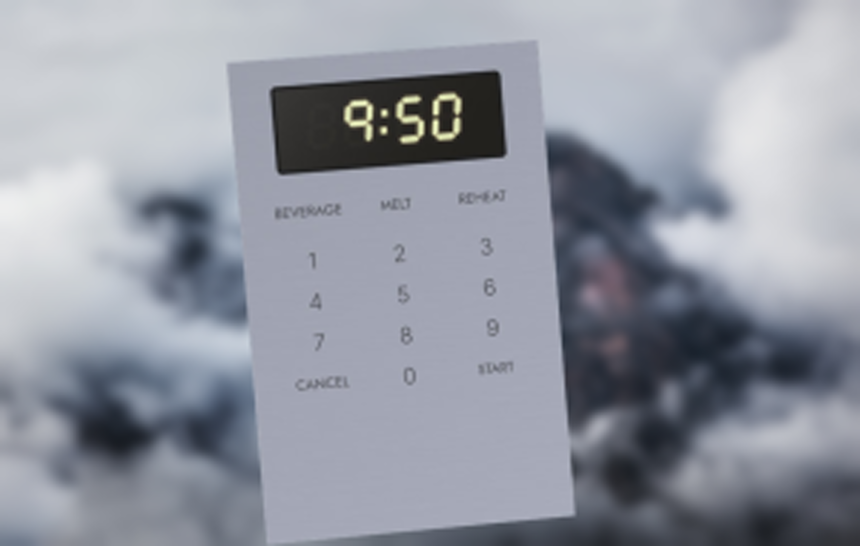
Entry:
9.50
